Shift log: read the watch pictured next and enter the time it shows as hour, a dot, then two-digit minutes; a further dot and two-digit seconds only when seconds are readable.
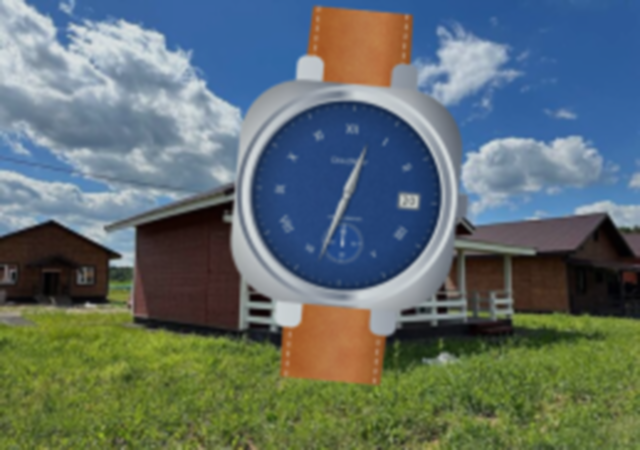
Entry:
12.33
